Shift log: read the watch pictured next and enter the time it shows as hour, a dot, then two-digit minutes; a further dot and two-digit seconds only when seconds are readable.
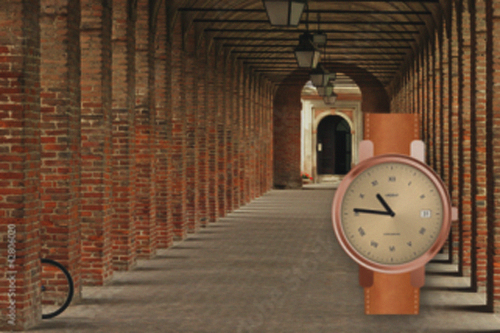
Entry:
10.46
